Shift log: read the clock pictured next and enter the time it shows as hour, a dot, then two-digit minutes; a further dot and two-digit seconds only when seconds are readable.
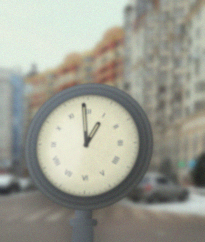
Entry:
12.59
